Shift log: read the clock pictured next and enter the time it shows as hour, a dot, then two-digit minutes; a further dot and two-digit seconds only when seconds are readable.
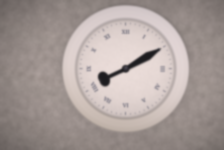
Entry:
8.10
